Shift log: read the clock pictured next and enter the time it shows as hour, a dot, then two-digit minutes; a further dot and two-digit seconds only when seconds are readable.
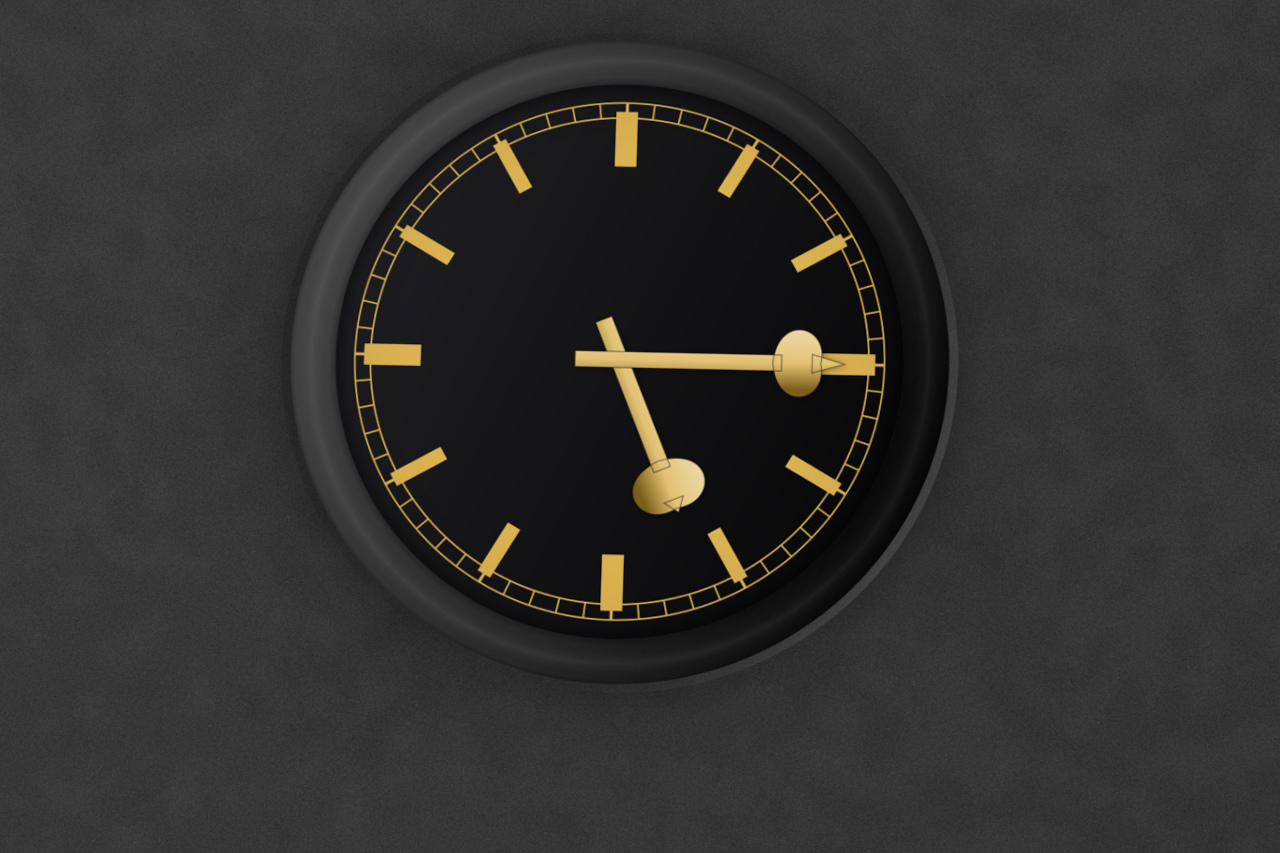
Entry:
5.15
